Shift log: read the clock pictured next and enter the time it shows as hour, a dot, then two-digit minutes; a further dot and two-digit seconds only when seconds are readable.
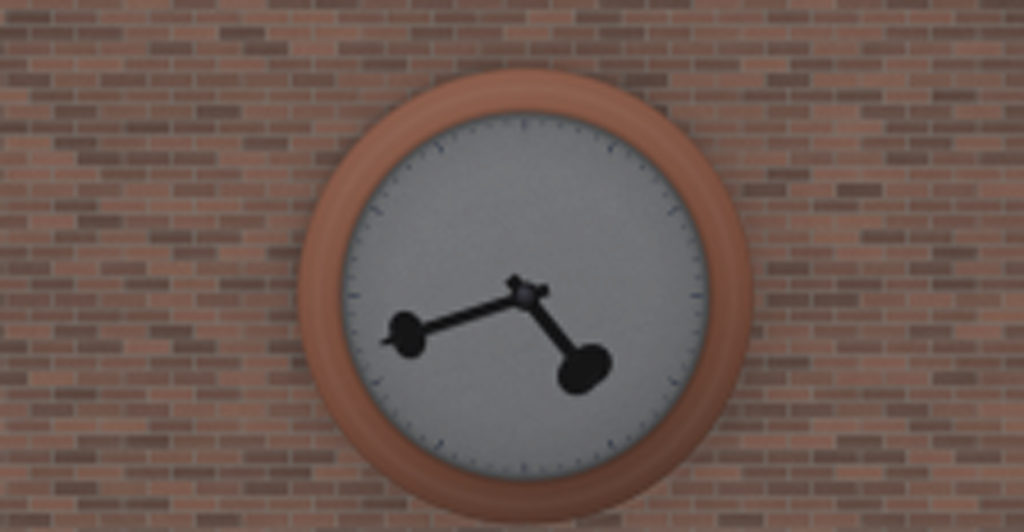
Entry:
4.42
